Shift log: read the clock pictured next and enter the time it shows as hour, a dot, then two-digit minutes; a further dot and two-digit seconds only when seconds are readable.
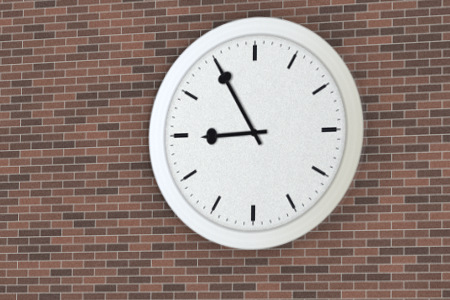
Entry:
8.55
